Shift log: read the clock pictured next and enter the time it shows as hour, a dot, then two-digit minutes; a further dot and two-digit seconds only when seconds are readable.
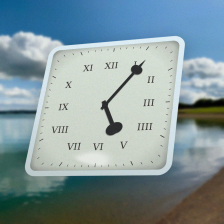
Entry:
5.06
